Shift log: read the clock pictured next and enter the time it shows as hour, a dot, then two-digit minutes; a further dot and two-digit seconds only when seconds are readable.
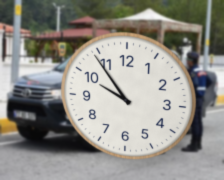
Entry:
9.54
